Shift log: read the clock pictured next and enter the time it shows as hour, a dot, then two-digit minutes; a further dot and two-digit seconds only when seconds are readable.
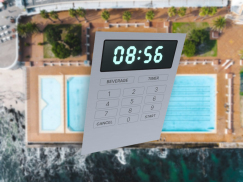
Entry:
8.56
